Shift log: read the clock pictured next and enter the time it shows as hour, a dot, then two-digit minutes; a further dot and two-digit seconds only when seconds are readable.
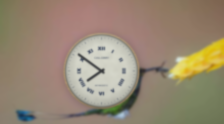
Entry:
7.51
